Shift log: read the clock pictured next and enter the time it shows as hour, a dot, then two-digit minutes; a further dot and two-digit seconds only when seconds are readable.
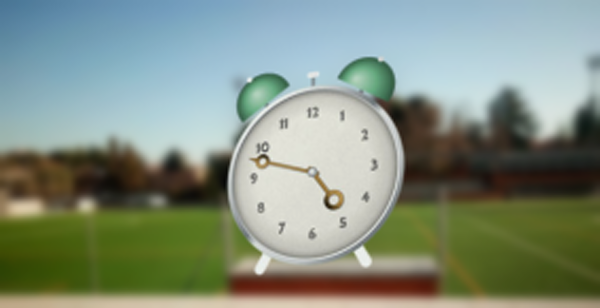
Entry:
4.48
